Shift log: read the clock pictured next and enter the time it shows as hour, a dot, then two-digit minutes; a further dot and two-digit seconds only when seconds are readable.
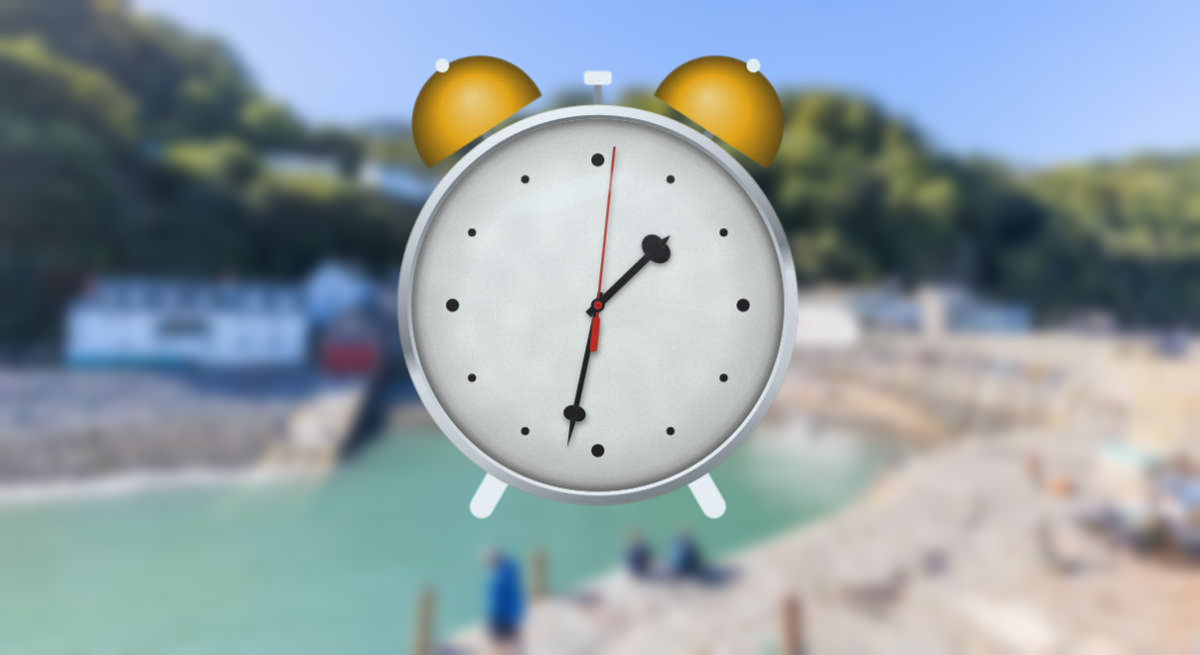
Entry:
1.32.01
